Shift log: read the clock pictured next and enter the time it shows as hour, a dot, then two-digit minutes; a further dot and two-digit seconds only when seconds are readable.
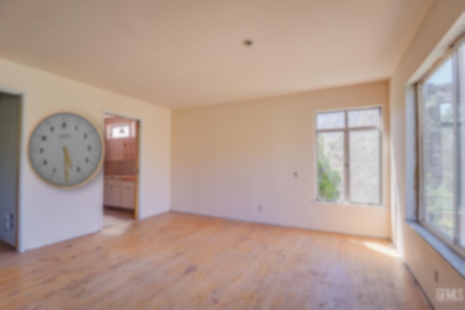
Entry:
5.30
